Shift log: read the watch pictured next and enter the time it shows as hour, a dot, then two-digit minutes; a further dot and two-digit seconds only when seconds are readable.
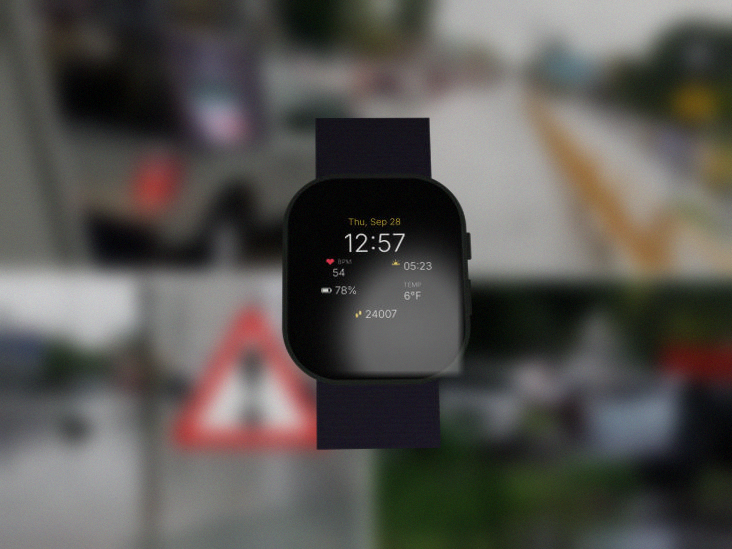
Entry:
12.57
